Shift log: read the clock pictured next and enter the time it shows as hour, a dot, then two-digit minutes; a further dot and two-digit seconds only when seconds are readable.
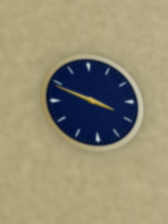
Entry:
3.49
